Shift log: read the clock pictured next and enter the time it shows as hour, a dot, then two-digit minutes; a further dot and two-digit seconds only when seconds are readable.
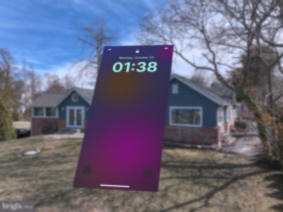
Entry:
1.38
